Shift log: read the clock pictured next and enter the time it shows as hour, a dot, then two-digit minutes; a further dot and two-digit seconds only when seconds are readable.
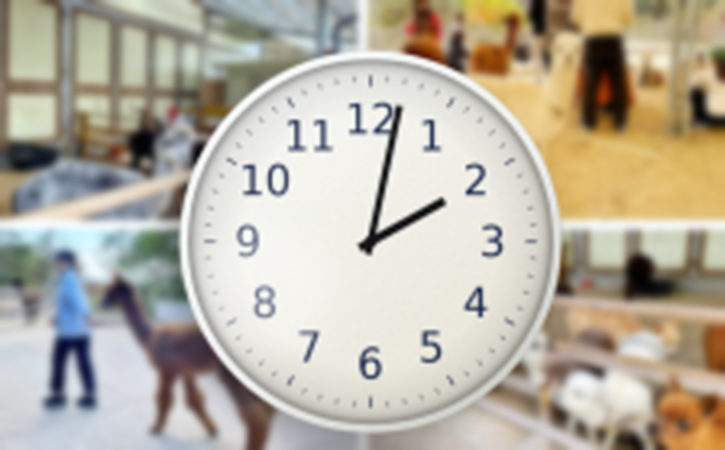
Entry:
2.02
